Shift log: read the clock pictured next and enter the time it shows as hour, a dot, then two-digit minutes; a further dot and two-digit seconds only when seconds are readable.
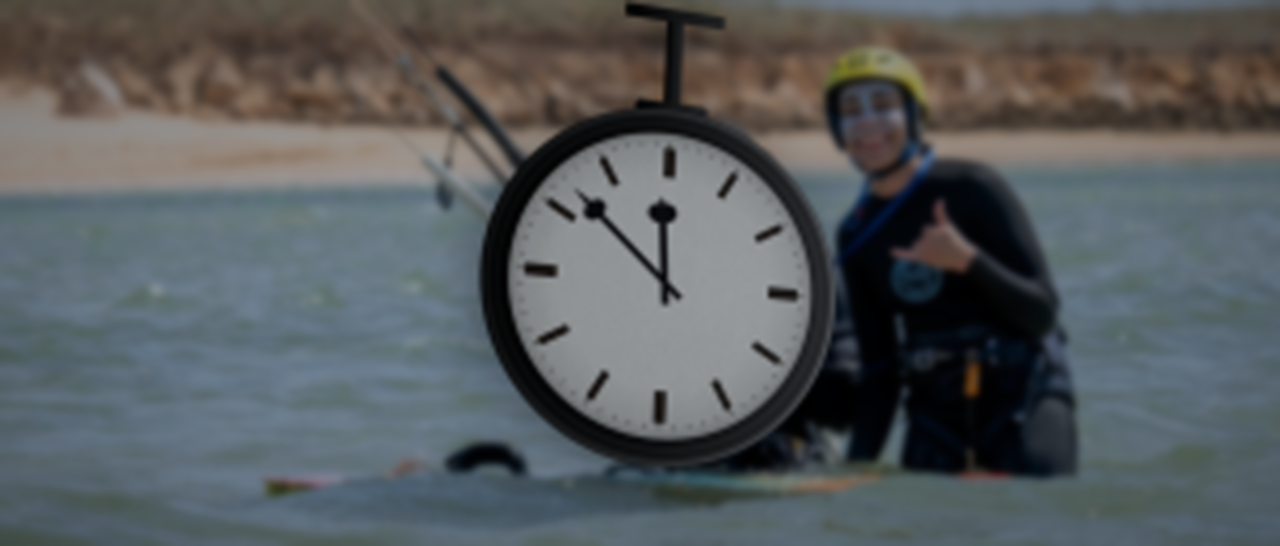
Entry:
11.52
